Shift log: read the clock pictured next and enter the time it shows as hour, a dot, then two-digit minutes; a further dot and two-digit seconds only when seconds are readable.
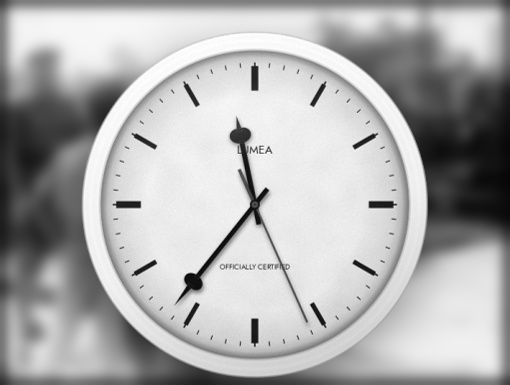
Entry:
11.36.26
